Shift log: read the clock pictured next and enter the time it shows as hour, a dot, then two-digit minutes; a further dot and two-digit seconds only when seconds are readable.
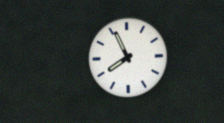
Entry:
7.56
